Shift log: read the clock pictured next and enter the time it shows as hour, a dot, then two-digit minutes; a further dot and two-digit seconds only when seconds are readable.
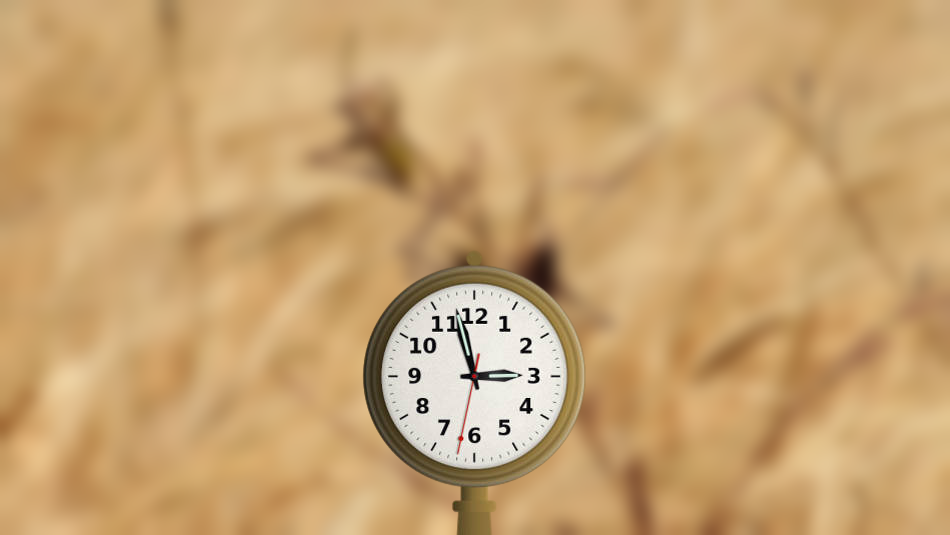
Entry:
2.57.32
